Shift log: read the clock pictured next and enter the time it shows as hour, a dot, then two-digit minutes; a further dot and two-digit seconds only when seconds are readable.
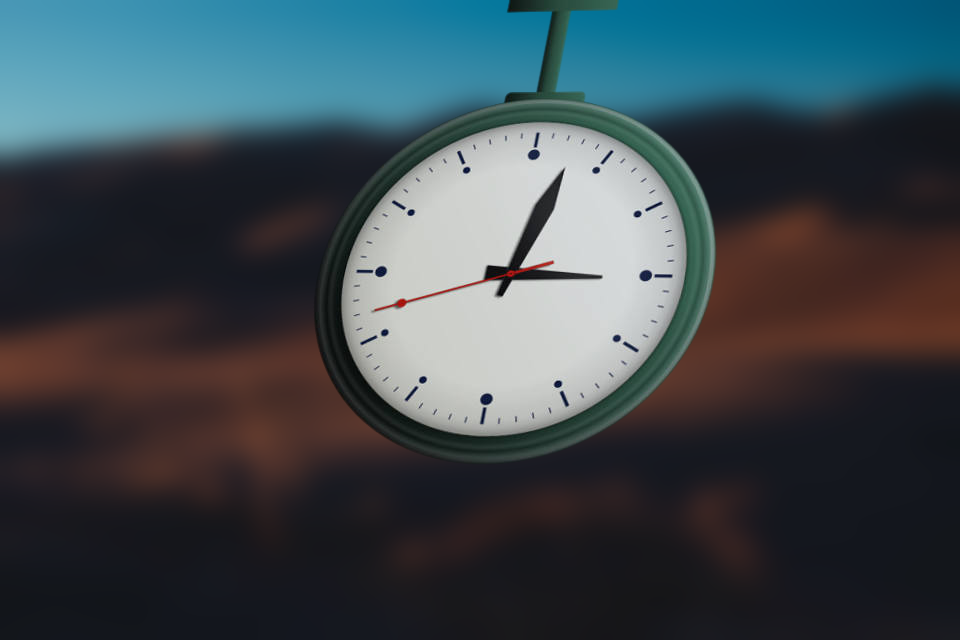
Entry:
3.02.42
